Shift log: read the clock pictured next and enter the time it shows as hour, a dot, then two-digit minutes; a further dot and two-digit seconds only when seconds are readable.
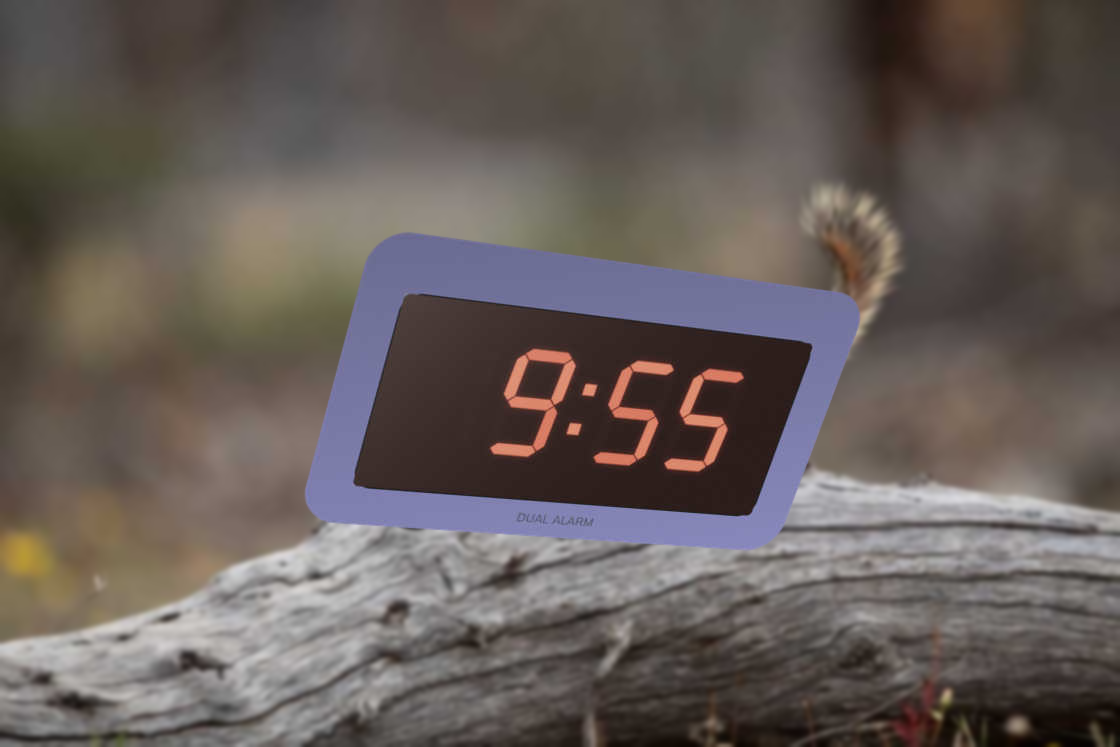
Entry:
9.55
